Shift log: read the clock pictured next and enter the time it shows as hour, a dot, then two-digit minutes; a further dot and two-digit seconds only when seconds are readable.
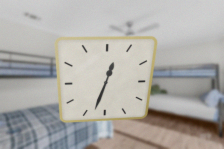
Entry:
12.33
